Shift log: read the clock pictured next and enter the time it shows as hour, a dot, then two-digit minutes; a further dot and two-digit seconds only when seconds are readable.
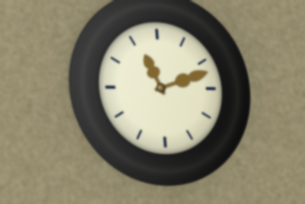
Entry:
11.12
